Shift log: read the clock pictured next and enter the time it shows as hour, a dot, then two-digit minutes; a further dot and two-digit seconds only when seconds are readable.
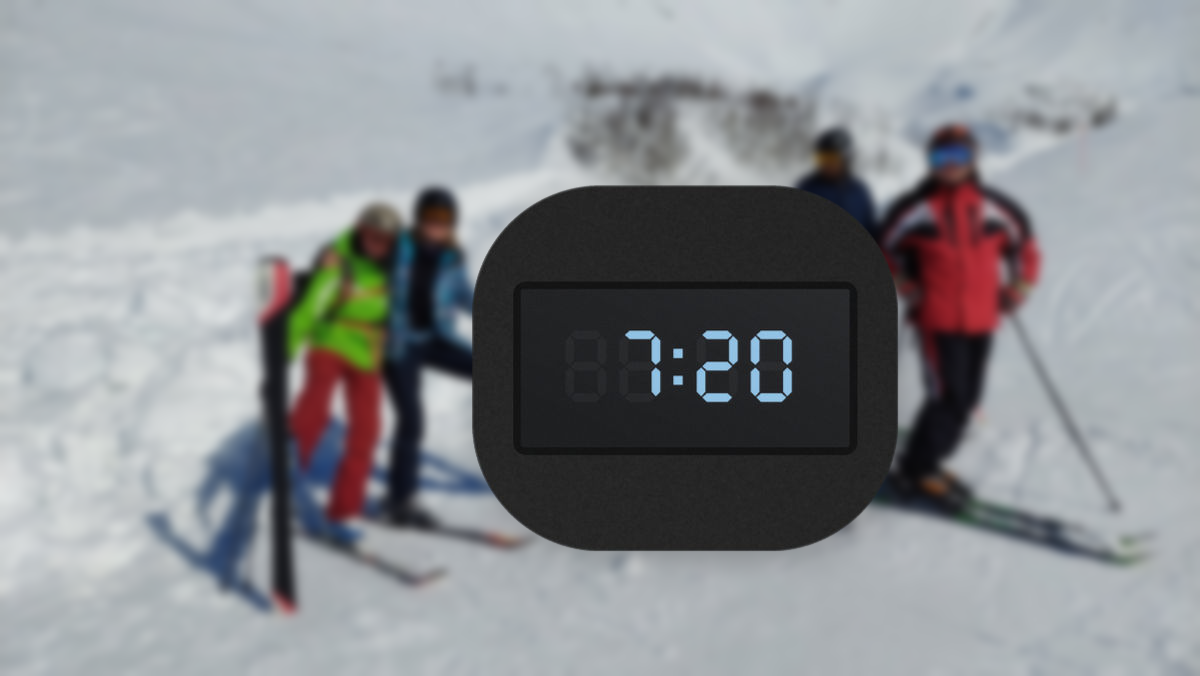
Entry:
7.20
